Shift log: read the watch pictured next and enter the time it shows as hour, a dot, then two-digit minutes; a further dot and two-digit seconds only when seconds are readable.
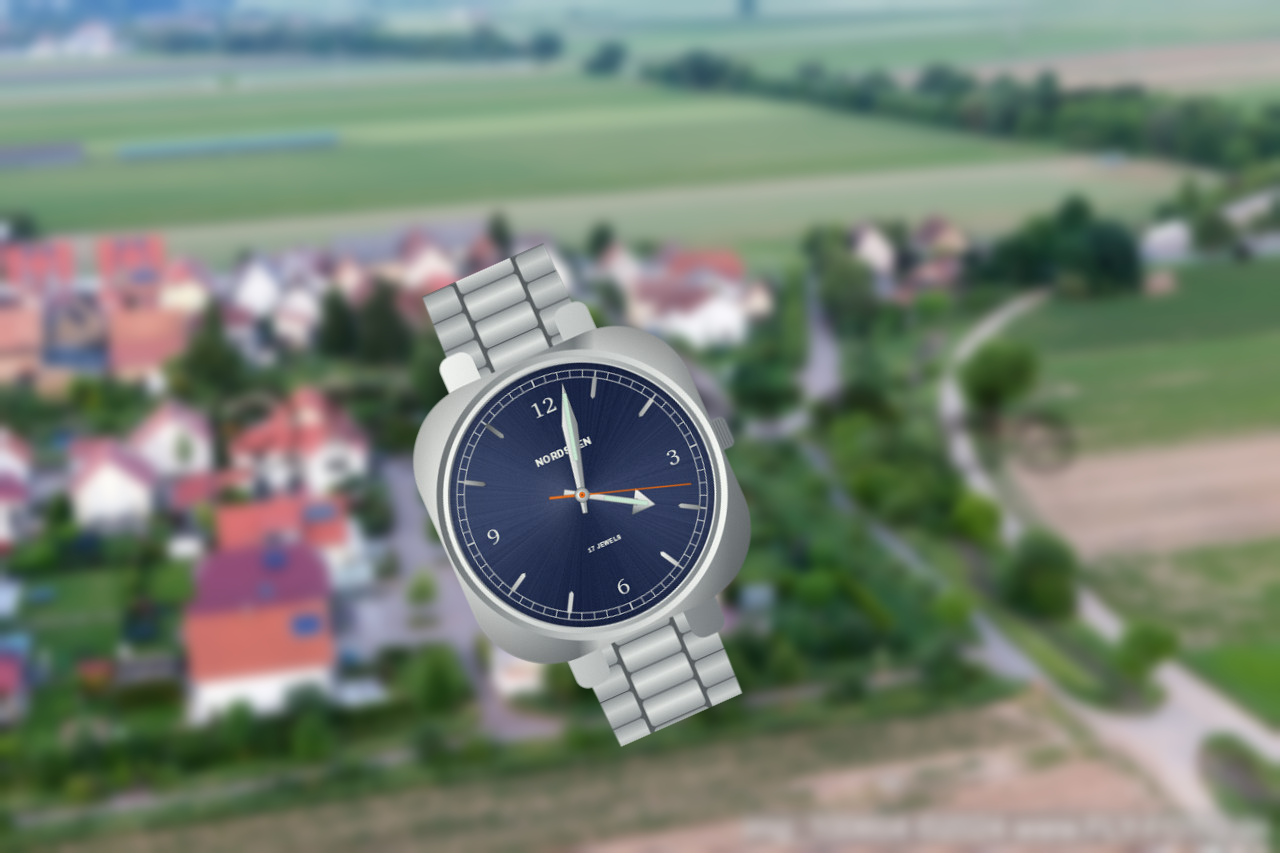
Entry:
4.02.18
